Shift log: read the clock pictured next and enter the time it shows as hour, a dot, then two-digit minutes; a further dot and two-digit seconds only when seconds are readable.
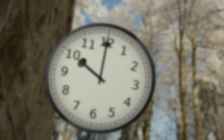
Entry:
10.00
